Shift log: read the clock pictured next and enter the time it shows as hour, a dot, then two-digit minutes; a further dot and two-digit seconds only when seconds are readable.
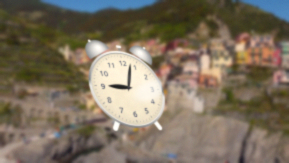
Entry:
9.03
